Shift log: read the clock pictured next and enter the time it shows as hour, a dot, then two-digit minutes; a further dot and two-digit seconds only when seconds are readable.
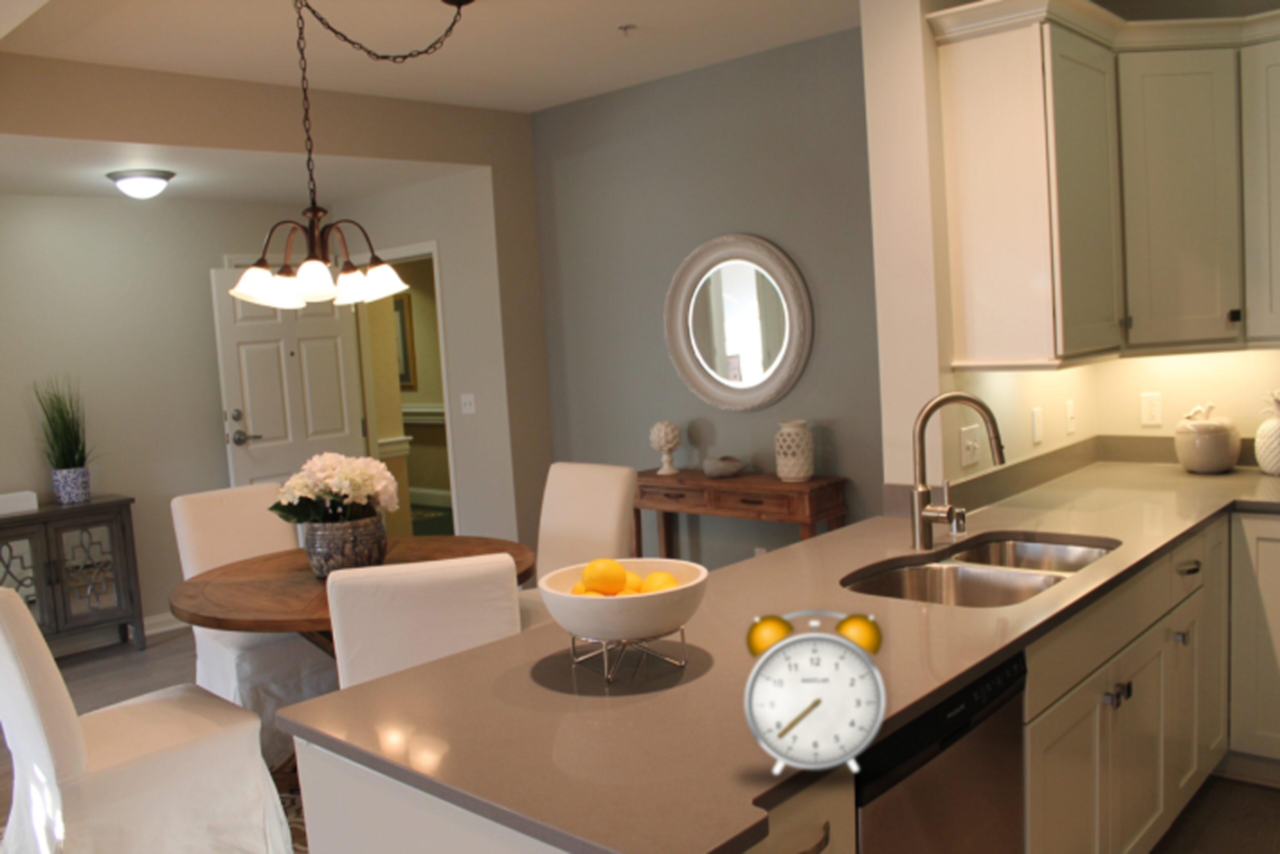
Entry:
7.38
